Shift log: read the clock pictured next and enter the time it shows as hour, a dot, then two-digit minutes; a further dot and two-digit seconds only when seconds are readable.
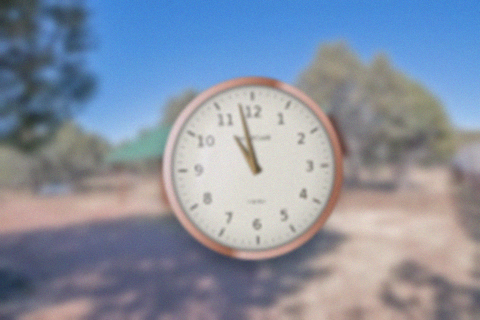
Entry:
10.58
